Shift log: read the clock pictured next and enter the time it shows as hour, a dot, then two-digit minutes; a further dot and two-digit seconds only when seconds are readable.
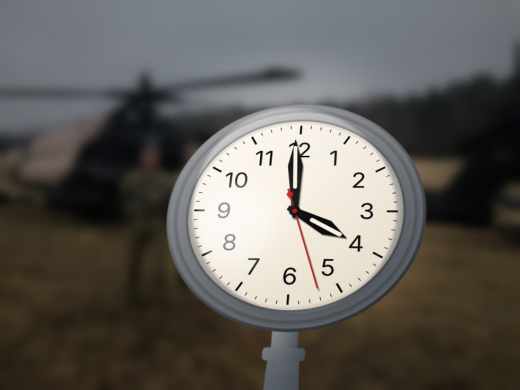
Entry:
3.59.27
